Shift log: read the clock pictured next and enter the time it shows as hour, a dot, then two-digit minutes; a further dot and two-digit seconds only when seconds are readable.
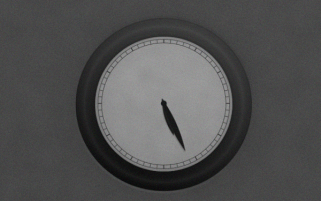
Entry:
5.26
